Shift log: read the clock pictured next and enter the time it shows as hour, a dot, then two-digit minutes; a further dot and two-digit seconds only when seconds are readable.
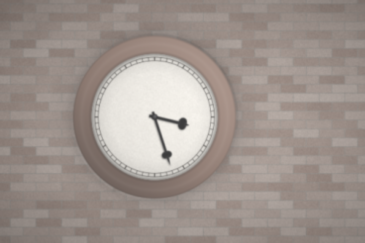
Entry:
3.27
